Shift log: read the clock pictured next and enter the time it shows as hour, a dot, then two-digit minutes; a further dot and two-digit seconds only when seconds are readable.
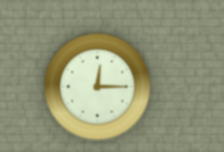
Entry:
12.15
